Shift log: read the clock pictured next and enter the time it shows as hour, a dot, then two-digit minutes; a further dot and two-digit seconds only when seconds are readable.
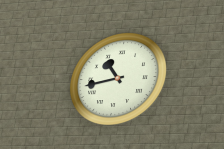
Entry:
10.43
